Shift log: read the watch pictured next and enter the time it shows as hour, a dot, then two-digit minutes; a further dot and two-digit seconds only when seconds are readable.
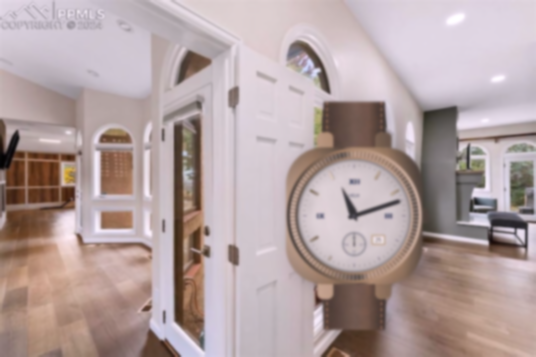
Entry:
11.12
